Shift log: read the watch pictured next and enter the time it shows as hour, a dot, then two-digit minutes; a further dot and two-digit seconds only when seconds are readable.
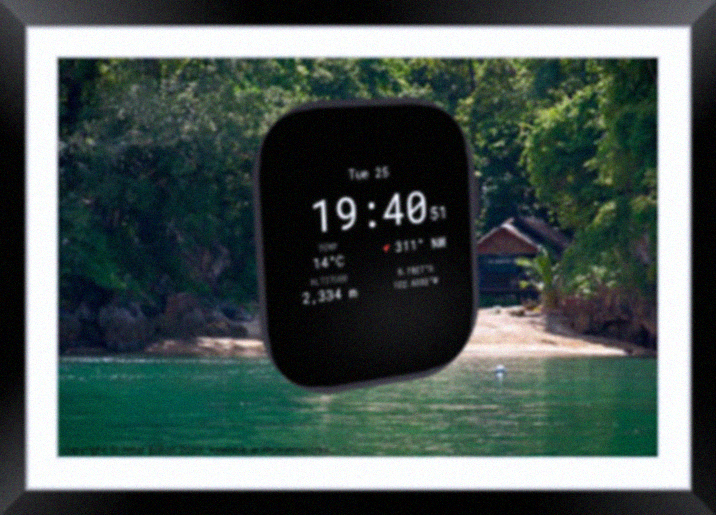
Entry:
19.40
